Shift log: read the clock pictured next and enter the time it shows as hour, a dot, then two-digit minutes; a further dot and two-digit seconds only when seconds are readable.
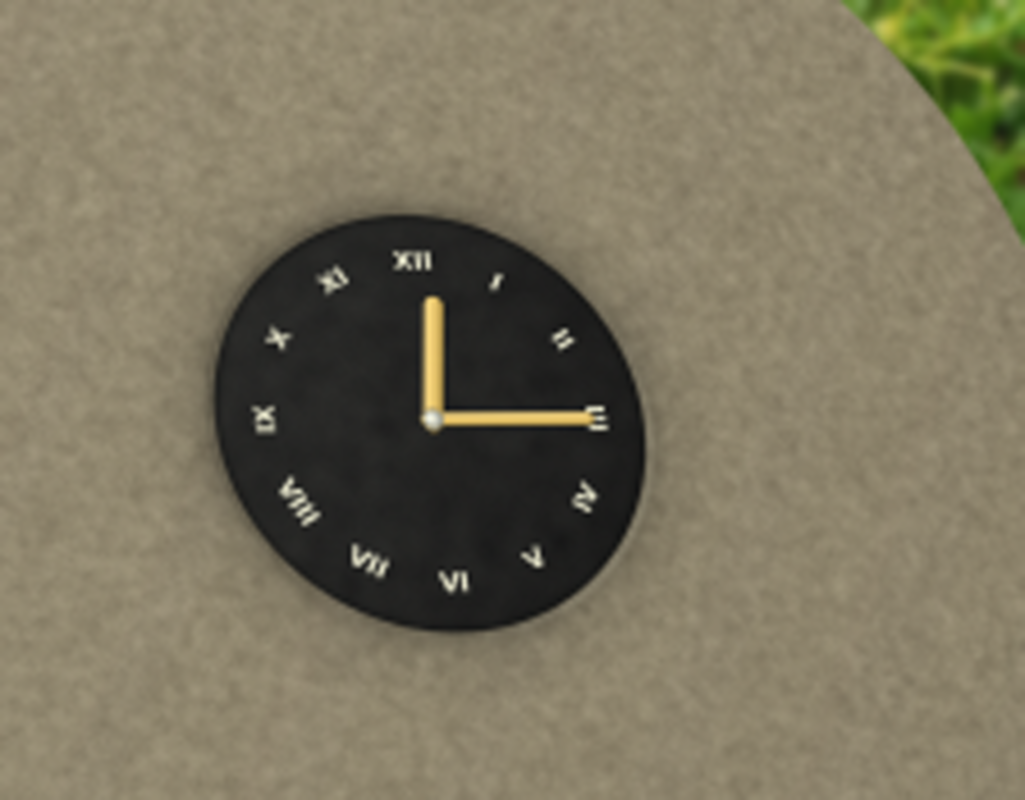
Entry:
12.15
